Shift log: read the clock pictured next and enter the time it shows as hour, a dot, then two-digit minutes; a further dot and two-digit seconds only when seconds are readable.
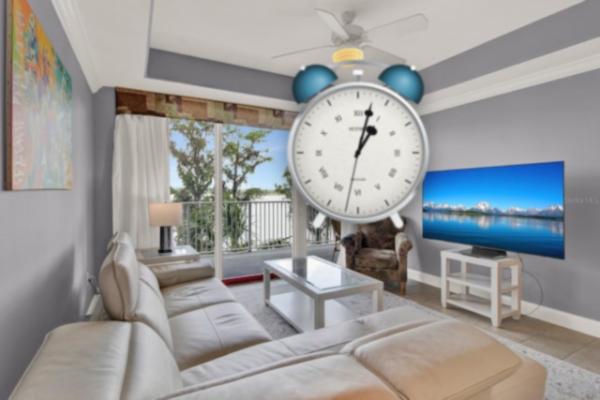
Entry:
1.02.32
